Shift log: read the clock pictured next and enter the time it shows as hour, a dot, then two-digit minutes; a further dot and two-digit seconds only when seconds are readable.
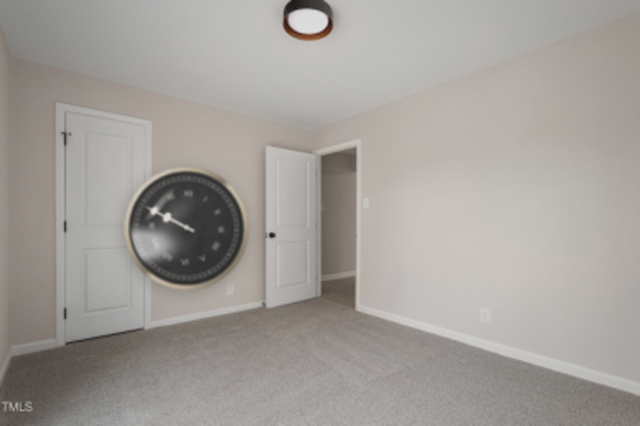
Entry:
9.49
